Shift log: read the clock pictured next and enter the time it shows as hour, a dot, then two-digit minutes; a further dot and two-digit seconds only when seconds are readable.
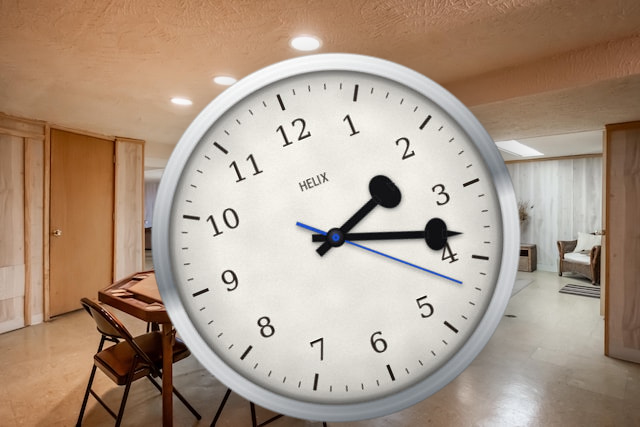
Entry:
2.18.22
